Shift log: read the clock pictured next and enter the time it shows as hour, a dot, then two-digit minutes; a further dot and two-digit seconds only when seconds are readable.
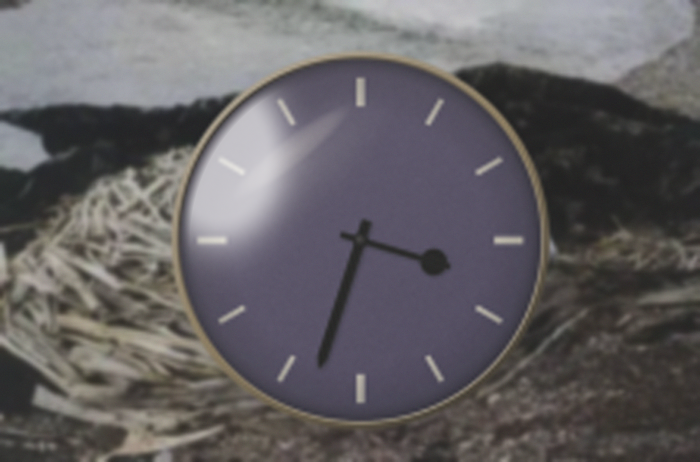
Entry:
3.33
